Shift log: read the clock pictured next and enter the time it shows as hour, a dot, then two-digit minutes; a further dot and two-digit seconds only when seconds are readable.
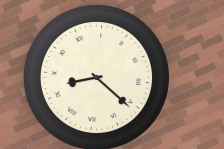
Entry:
9.26
